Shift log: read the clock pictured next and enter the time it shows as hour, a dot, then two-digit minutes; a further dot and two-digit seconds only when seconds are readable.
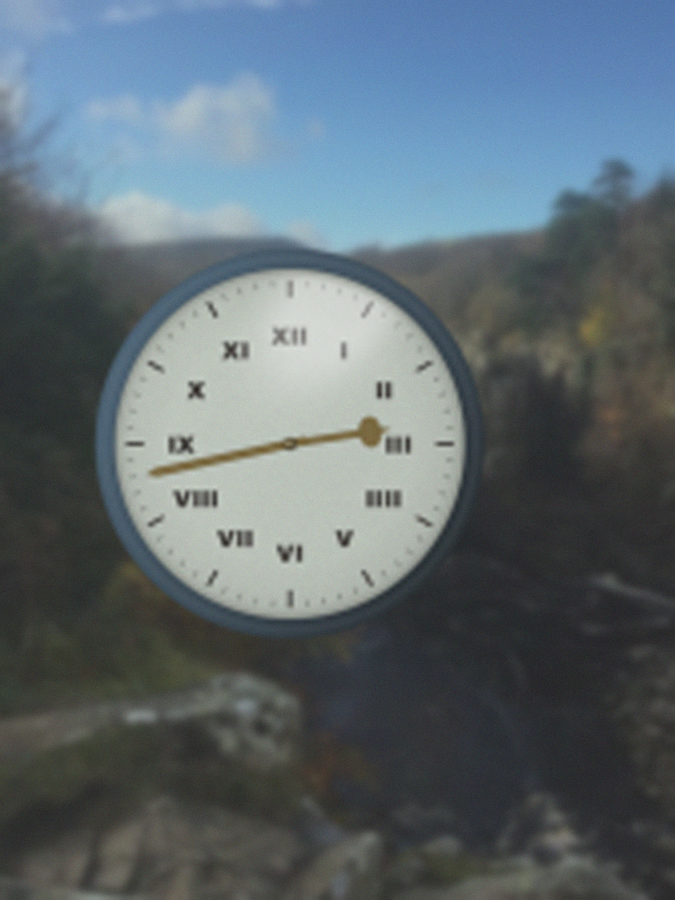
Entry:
2.43
